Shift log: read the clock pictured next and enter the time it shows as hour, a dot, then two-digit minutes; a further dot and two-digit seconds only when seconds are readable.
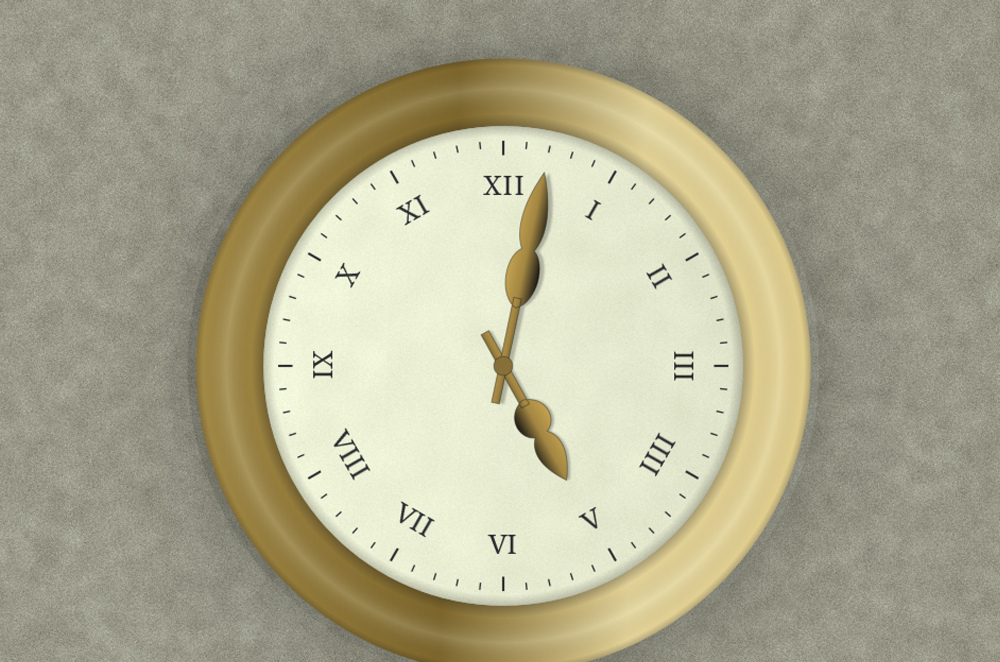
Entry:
5.02
